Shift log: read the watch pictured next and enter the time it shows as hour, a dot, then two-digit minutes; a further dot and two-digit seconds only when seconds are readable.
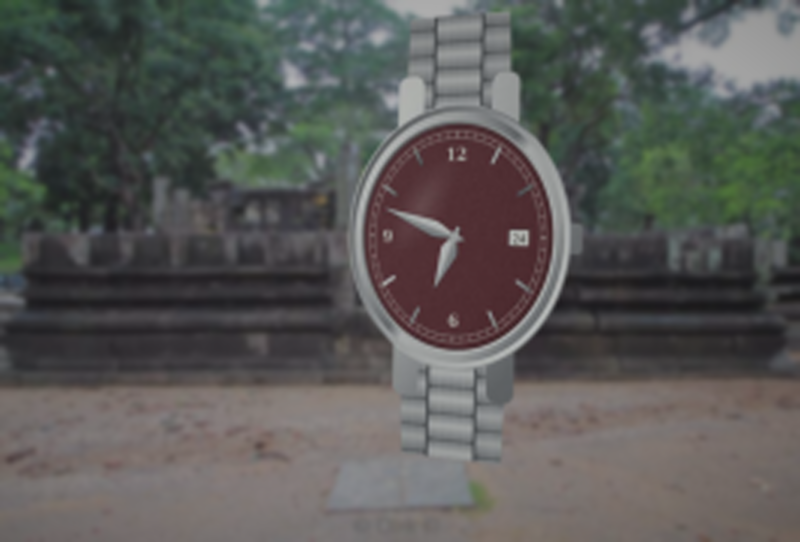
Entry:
6.48
